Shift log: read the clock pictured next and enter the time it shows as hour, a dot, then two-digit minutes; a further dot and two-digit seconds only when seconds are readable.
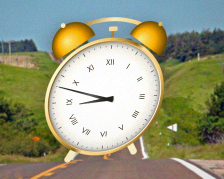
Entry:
8.48
